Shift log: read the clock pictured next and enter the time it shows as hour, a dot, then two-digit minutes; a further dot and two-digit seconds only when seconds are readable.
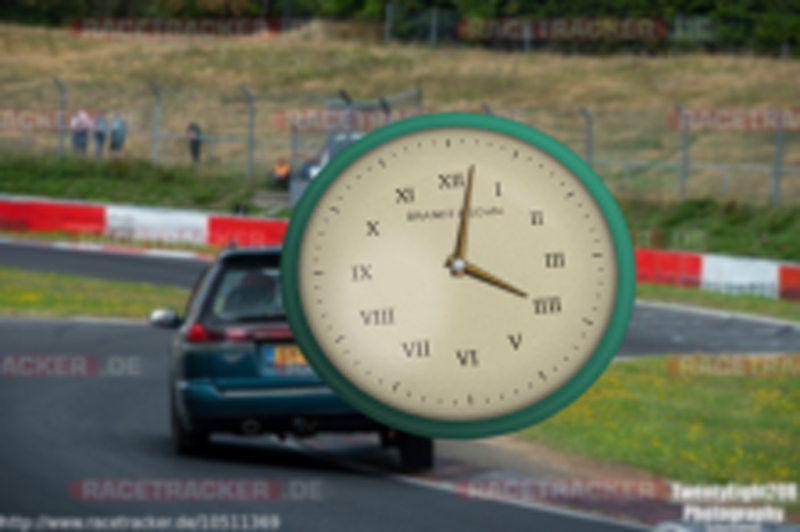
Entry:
4.02
